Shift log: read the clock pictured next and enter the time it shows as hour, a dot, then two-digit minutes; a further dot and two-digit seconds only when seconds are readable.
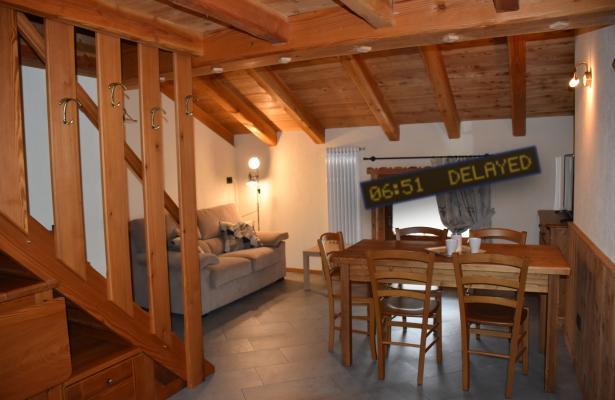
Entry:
6.51
